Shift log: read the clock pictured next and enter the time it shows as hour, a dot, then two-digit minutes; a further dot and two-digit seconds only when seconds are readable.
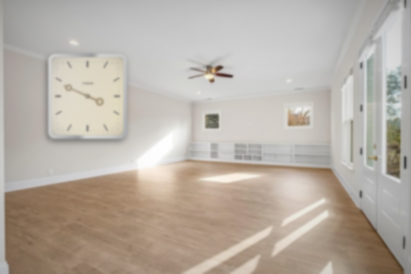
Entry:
3.49
